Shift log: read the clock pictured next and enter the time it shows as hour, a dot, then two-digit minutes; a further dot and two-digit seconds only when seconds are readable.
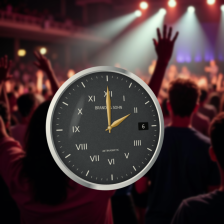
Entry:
2.00
